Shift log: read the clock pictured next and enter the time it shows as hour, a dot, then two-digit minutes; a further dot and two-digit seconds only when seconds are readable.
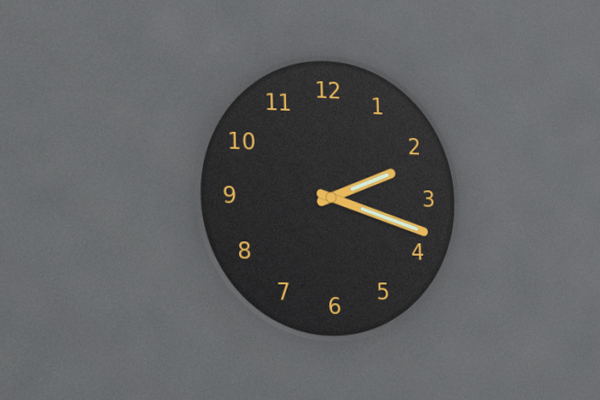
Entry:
2.18
